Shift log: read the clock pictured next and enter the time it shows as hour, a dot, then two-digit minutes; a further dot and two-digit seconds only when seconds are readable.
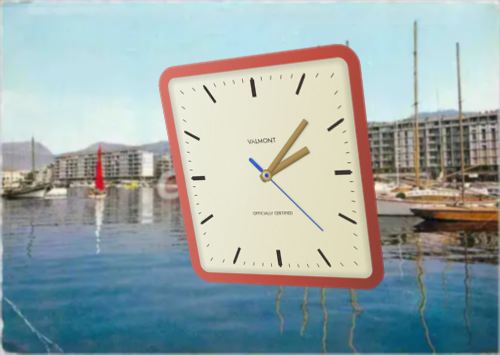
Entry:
2.07.23
